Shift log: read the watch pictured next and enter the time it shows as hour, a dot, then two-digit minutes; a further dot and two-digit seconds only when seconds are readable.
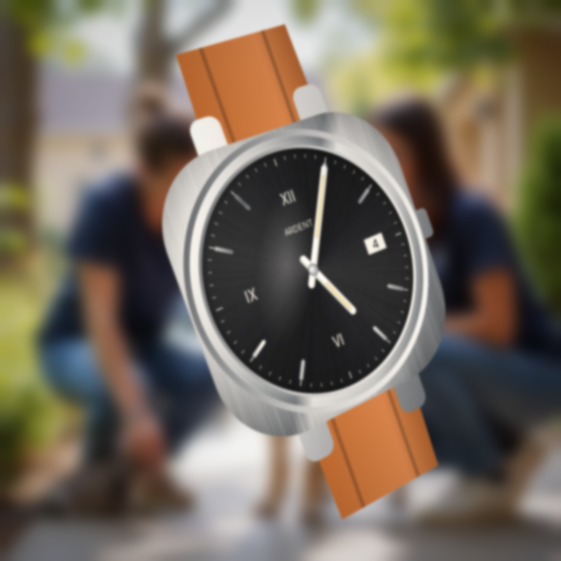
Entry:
5.05
